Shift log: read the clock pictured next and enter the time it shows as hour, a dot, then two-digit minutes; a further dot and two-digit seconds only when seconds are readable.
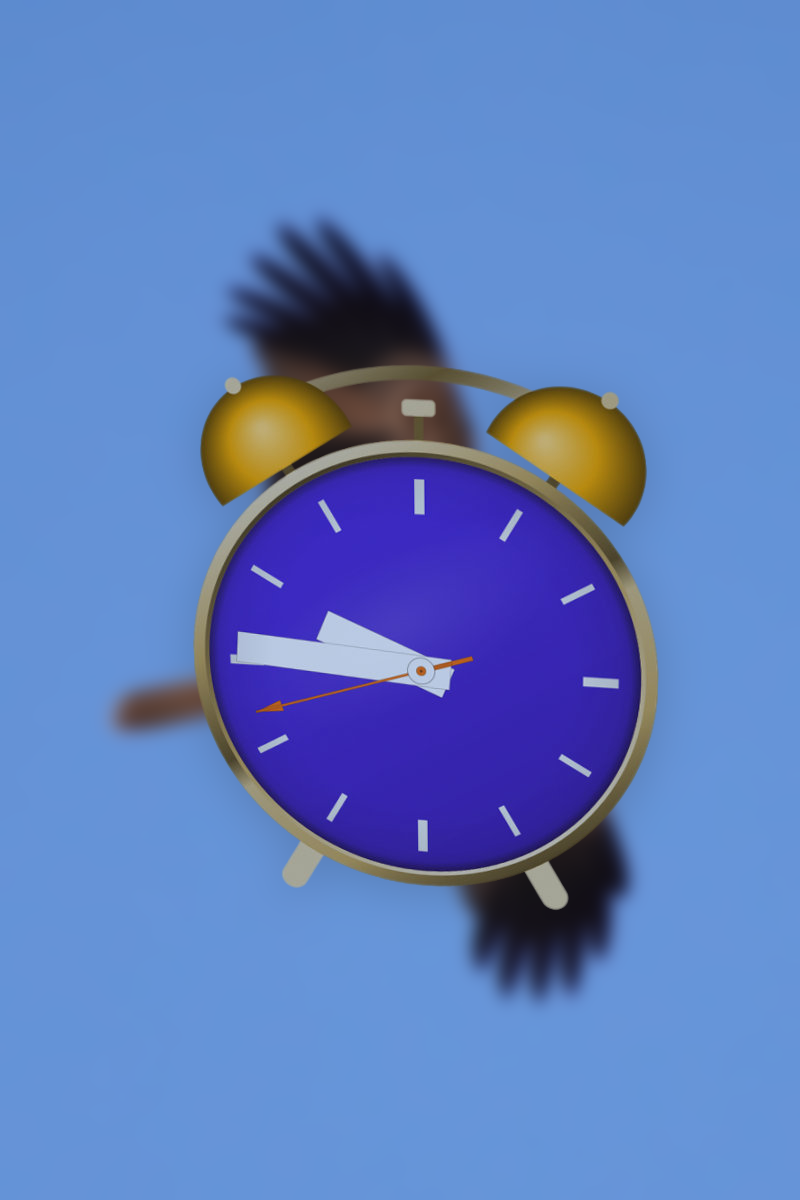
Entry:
9.45.42
